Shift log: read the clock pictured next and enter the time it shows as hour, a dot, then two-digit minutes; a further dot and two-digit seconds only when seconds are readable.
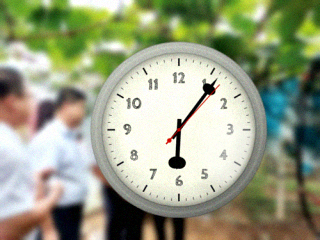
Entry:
6.06.07
